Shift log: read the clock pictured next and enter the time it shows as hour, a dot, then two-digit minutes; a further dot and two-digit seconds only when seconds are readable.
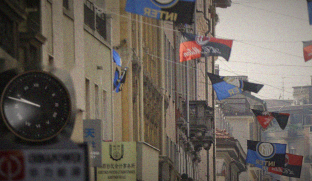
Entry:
9.48
